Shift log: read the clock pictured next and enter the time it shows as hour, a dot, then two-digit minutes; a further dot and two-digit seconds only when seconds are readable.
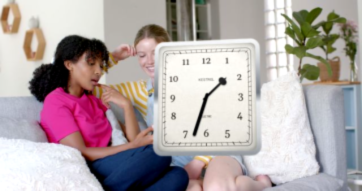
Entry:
1.33
